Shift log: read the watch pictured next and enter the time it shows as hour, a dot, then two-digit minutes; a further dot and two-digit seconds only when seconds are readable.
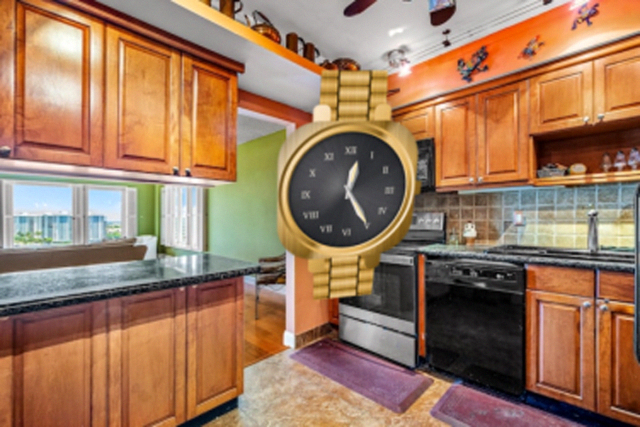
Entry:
12.25
